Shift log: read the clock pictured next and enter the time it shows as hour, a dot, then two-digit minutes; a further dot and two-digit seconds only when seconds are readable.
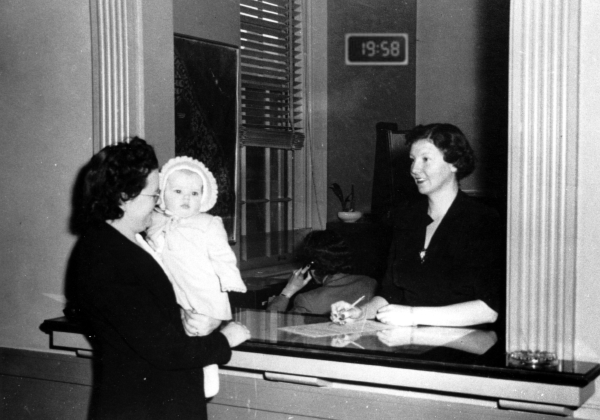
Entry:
19.58
